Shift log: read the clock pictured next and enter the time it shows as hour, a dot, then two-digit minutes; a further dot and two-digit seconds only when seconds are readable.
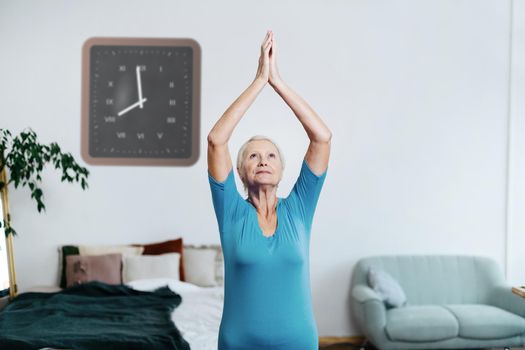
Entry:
7.59
